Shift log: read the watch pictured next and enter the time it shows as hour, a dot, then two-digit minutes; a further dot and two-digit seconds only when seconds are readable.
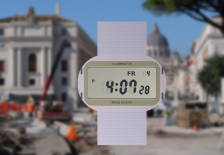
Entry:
4.07.28
